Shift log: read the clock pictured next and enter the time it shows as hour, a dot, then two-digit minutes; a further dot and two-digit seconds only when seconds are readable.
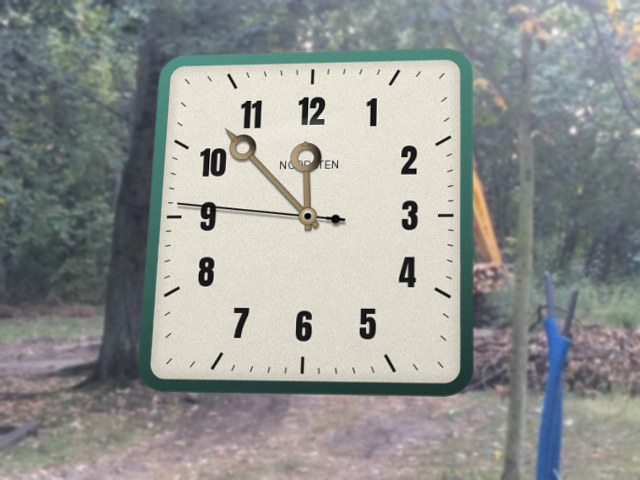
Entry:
11.52.46
